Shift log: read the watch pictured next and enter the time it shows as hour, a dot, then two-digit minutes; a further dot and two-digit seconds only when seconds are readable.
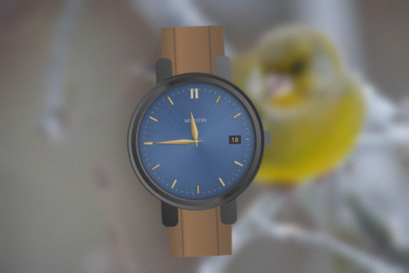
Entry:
11.45
